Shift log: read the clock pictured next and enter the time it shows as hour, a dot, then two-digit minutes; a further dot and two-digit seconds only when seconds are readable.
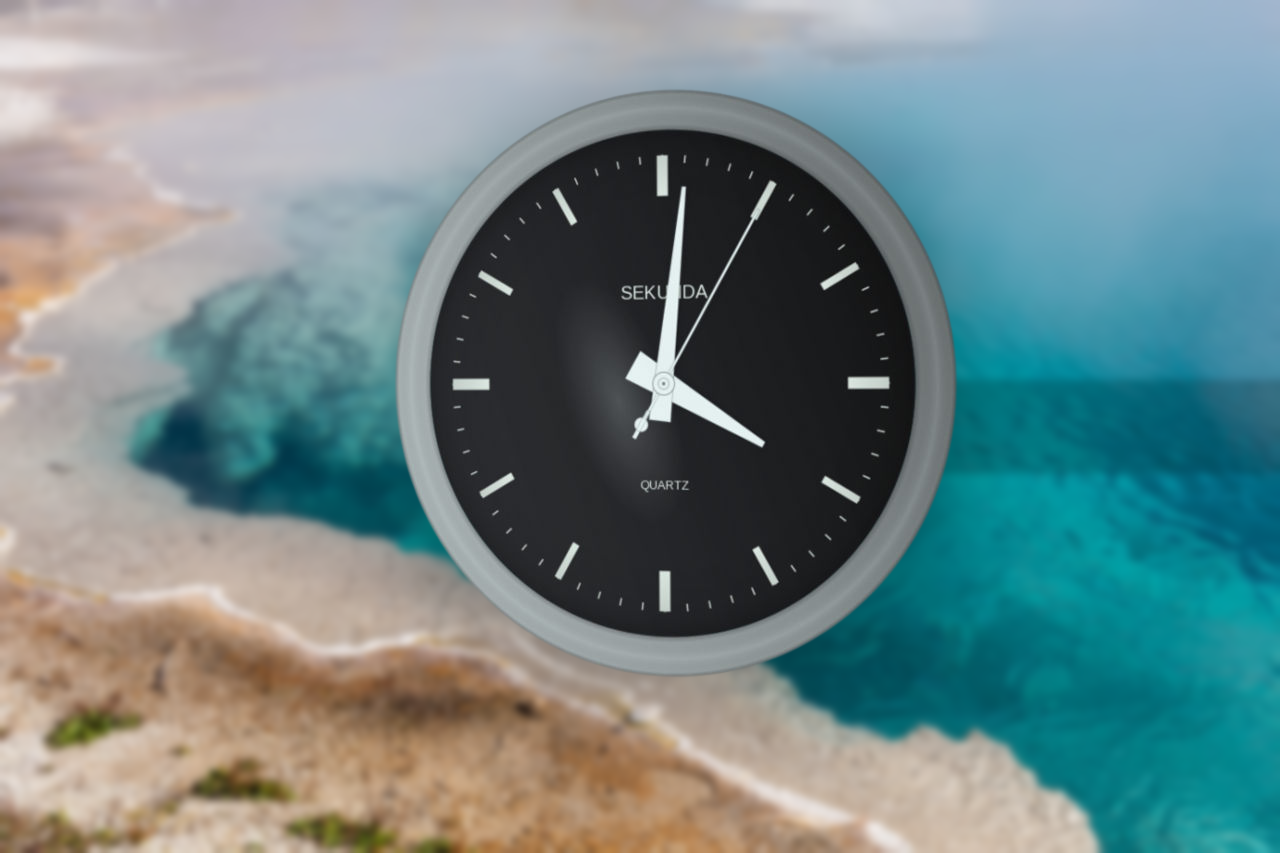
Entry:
4.01.05
